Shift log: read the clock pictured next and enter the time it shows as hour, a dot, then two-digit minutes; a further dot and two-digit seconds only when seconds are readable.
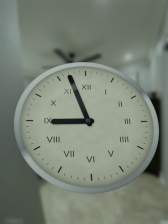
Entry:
8.57
